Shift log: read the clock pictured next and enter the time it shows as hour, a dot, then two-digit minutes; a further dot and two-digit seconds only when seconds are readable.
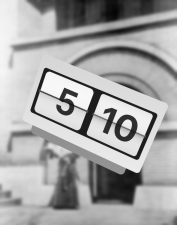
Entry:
5.10
